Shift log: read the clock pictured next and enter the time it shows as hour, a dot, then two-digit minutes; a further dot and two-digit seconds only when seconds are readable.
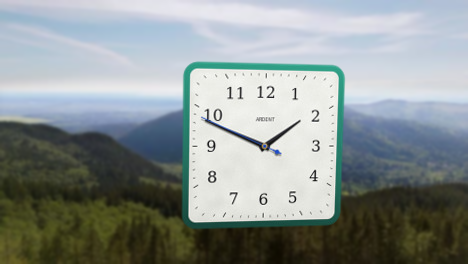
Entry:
1.48.49
